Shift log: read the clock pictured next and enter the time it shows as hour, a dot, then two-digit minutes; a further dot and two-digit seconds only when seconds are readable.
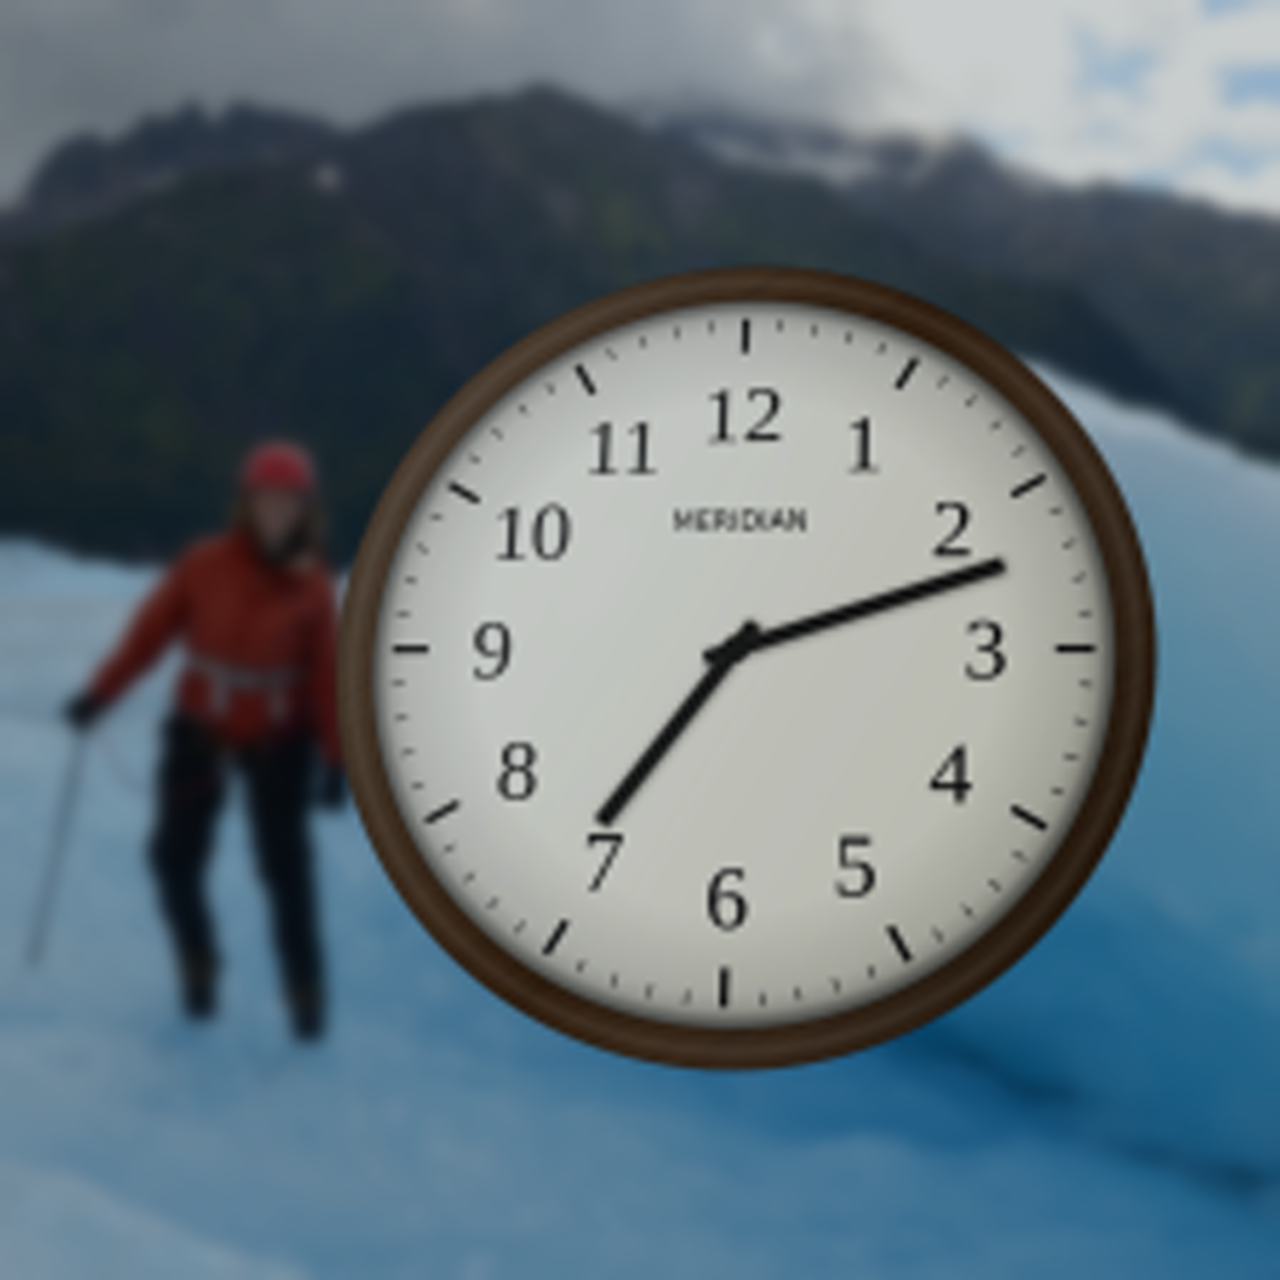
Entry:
7.12
